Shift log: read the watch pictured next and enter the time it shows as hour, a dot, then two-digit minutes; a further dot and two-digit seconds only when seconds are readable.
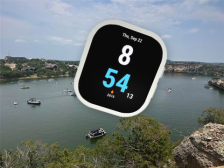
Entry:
8.54.13
